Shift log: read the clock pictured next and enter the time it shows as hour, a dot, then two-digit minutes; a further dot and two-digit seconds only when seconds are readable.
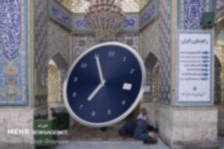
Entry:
6.55
